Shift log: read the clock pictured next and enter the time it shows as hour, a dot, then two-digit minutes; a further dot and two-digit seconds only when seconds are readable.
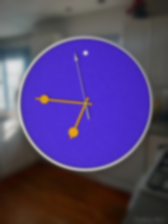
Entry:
6.45.58
